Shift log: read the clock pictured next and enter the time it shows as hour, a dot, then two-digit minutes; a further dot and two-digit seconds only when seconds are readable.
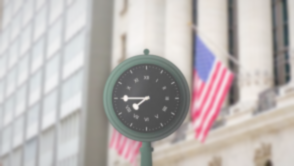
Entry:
7.45
